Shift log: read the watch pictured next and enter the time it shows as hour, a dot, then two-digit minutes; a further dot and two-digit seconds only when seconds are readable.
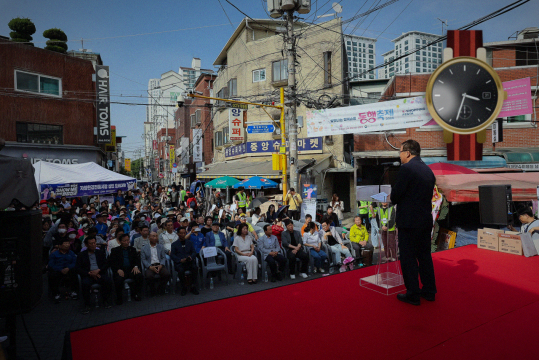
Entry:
3.33
